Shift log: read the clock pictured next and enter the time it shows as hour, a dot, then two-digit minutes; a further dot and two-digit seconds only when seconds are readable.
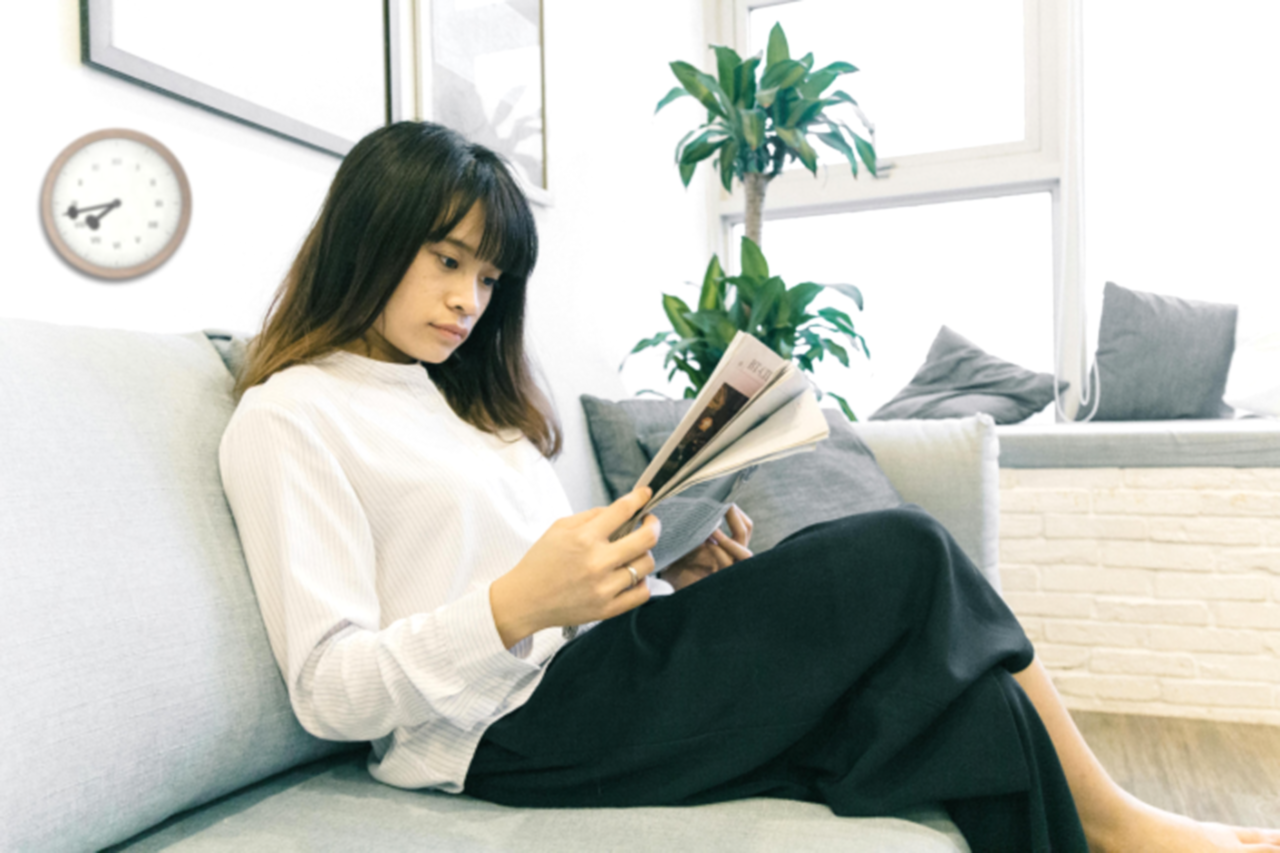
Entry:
7.43
